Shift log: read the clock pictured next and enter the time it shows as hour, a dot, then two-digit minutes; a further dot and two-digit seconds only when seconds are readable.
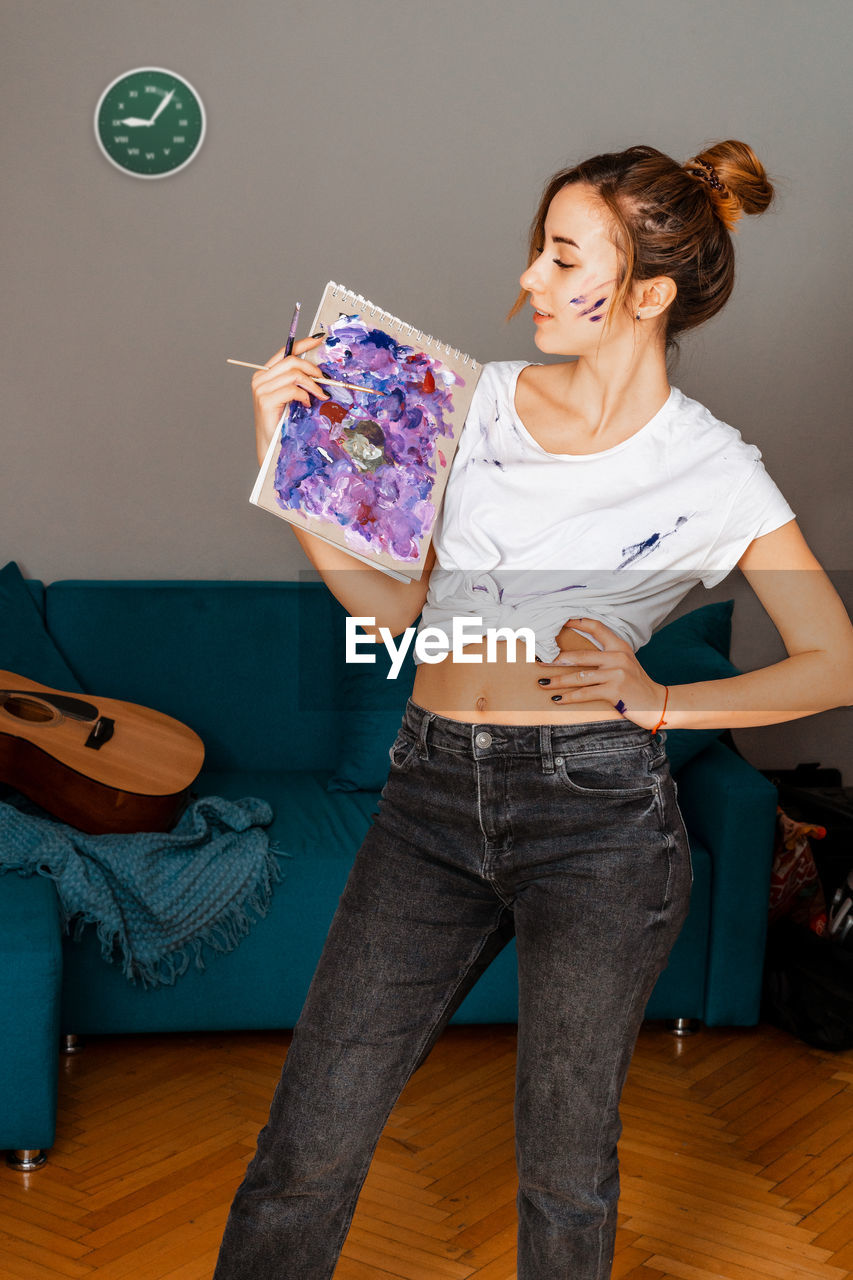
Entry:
9.06
